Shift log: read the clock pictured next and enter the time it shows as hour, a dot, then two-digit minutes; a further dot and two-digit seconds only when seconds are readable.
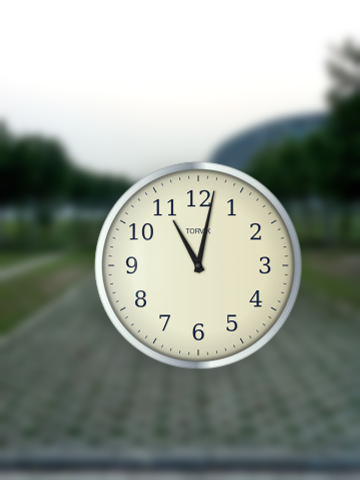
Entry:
11.02
